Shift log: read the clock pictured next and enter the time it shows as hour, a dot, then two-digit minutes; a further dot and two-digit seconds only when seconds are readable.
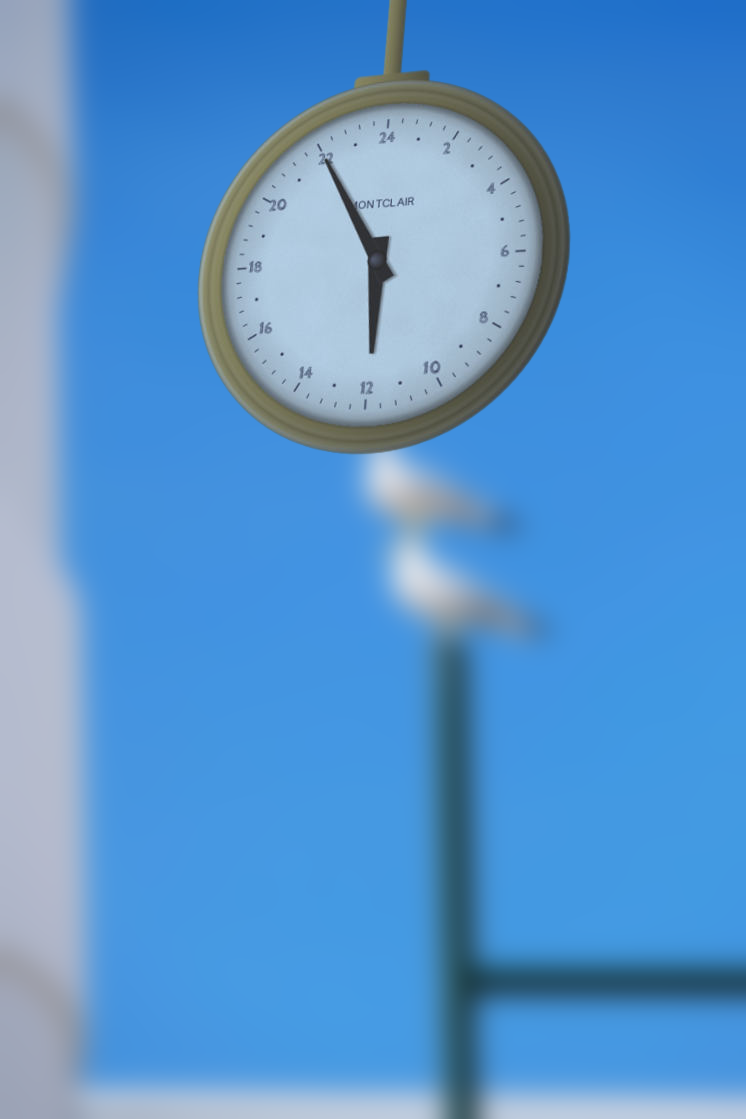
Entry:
11.55
